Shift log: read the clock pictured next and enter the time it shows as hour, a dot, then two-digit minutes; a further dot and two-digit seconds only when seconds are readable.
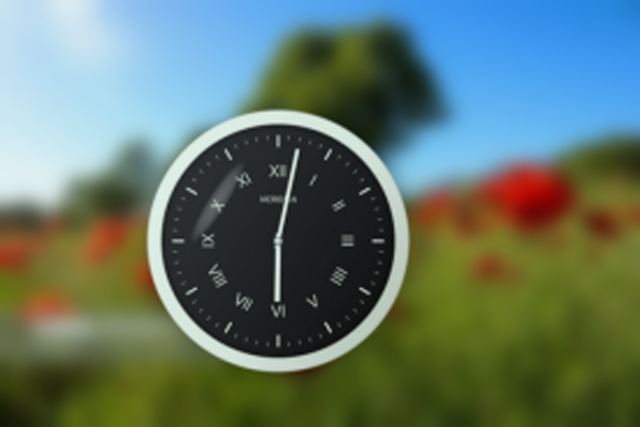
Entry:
6.02
